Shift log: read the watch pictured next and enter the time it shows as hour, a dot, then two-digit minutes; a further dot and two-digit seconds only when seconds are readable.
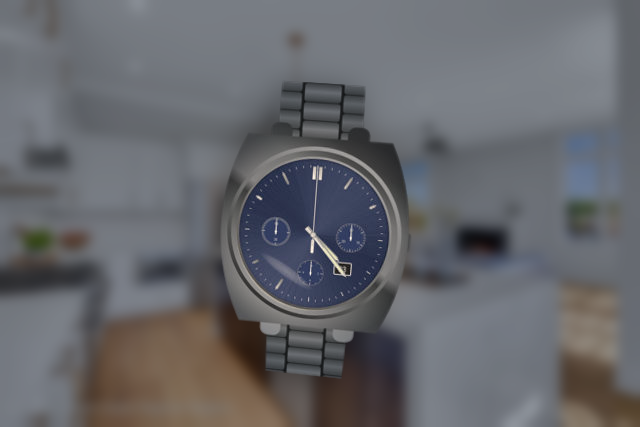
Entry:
4.23
